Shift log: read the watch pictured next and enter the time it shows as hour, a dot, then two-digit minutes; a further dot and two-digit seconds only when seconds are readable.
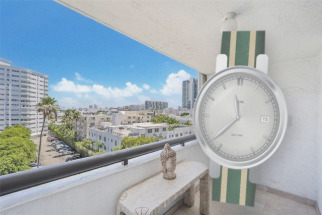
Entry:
11.38
